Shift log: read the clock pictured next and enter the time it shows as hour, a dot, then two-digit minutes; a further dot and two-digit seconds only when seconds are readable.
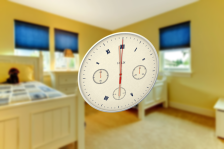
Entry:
5.59
